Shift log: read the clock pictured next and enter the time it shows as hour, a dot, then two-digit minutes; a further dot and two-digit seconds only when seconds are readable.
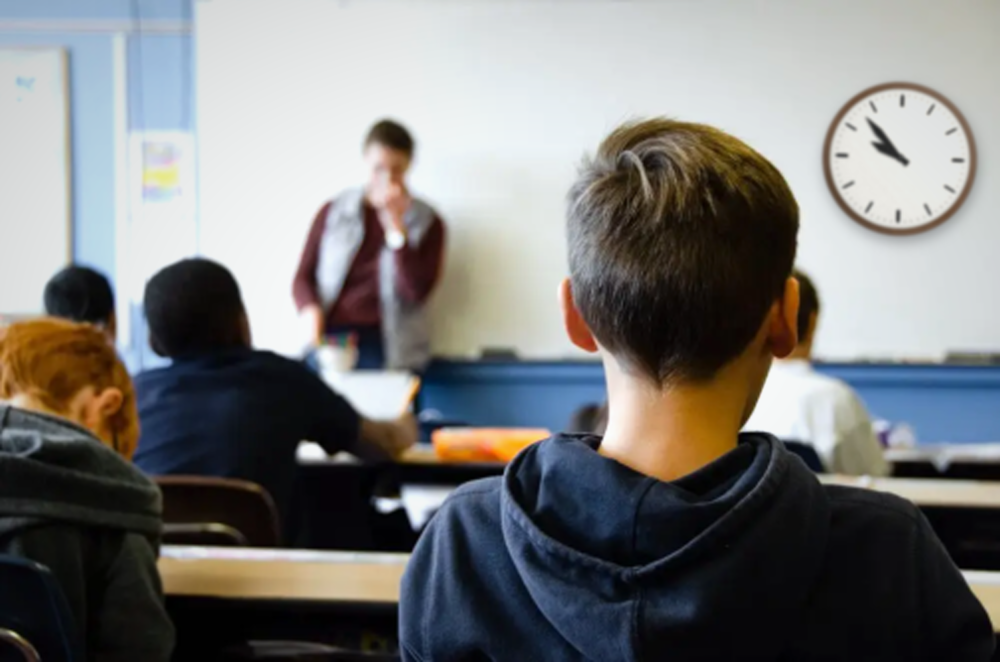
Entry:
9.53
